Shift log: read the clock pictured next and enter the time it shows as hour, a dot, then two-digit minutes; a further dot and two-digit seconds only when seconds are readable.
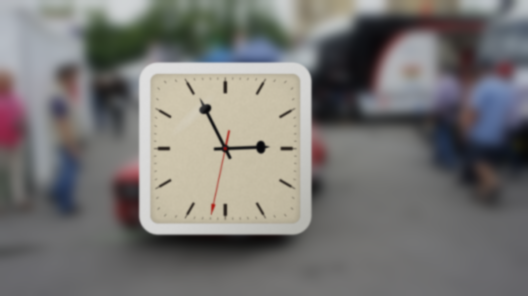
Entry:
2.55.32
